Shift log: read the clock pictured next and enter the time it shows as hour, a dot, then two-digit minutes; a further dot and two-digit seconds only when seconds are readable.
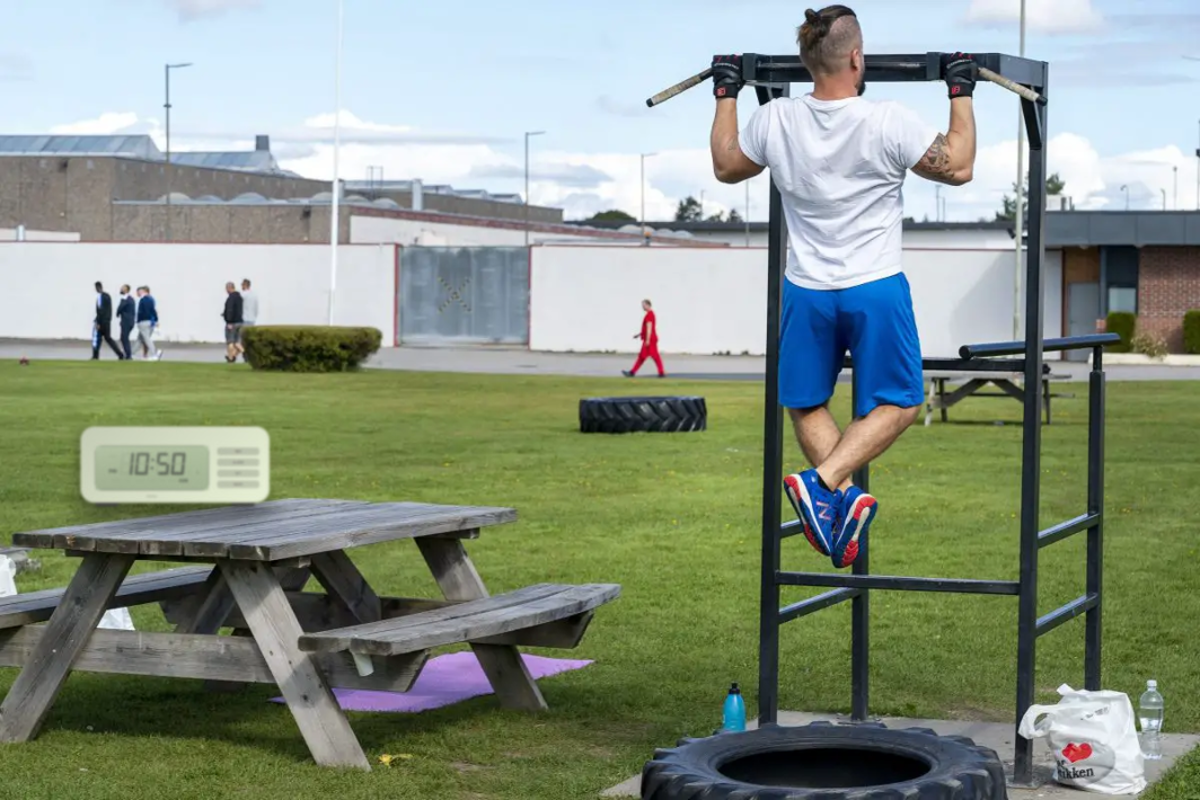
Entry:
10.50
